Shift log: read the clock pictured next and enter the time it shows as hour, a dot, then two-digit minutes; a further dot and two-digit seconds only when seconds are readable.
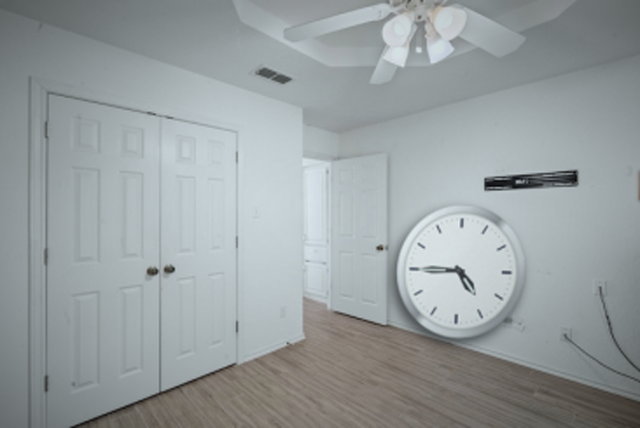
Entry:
4.45
